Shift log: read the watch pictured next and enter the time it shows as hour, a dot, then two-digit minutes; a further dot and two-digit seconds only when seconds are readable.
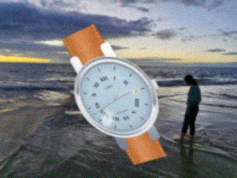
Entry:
2.43
